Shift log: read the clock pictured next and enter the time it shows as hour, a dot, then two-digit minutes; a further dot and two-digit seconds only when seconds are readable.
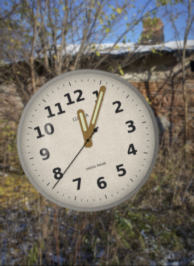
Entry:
12.05.39
